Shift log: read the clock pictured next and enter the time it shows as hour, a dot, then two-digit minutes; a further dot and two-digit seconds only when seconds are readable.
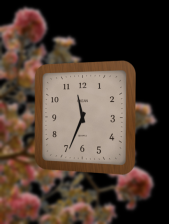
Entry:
11.34
